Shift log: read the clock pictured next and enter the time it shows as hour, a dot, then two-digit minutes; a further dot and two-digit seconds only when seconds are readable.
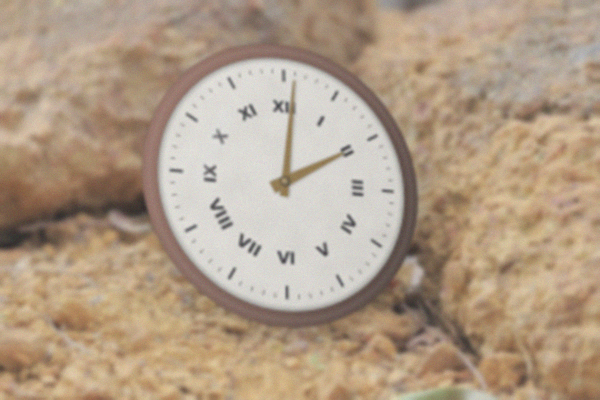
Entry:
2.01
